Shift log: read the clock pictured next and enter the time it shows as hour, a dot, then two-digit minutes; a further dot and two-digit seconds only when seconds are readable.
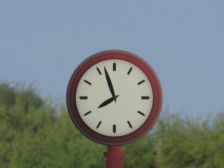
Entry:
7.57
